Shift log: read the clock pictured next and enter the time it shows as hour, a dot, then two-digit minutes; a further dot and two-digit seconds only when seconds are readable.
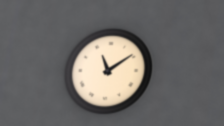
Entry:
11.09
